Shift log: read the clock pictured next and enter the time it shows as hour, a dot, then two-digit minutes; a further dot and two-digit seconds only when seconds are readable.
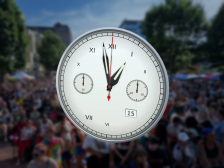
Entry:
12.58
